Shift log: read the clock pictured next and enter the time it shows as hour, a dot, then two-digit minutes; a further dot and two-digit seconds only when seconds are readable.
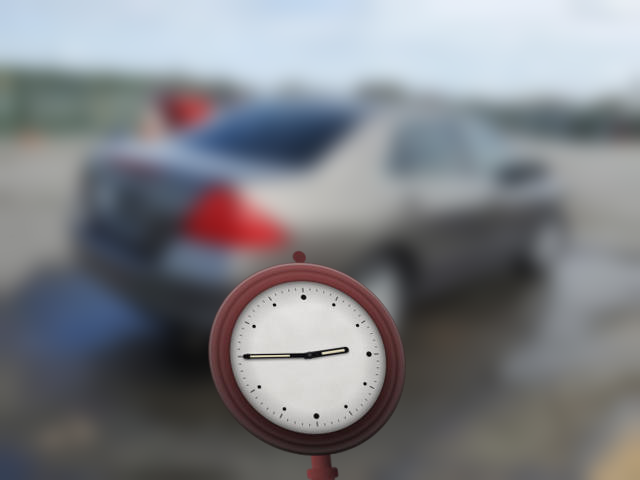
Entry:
2.45
